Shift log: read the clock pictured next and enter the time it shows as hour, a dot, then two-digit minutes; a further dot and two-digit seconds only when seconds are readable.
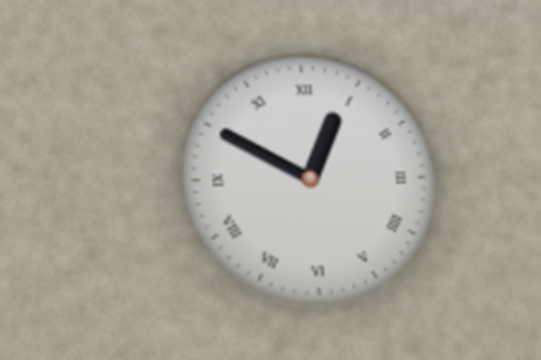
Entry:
12.50
